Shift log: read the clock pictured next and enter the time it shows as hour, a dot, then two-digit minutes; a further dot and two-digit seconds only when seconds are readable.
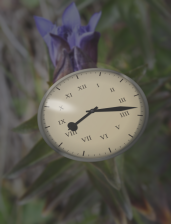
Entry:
8.18
